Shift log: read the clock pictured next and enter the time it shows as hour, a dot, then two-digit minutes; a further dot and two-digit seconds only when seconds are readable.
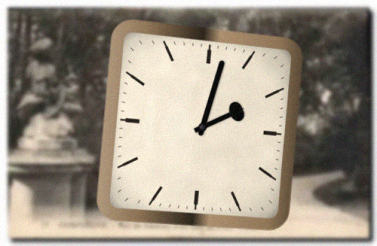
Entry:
2.02
